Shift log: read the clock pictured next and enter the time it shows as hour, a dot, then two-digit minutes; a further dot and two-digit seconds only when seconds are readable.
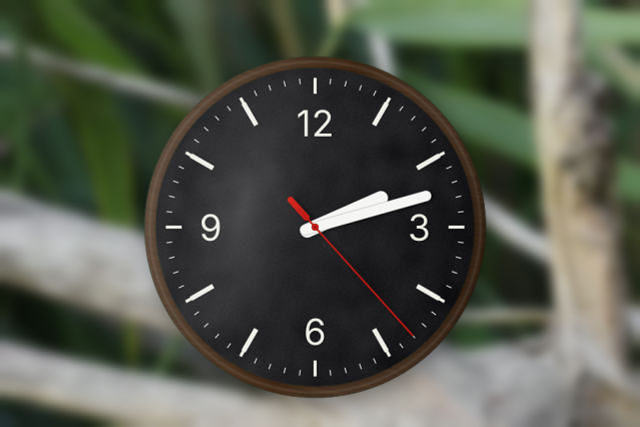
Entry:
2.12.23
